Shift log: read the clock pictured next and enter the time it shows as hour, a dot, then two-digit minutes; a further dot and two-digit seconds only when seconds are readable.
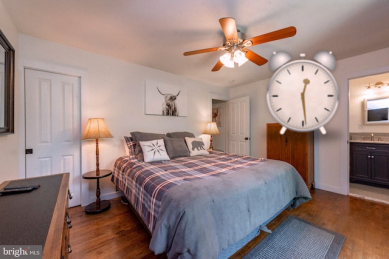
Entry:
12.29
